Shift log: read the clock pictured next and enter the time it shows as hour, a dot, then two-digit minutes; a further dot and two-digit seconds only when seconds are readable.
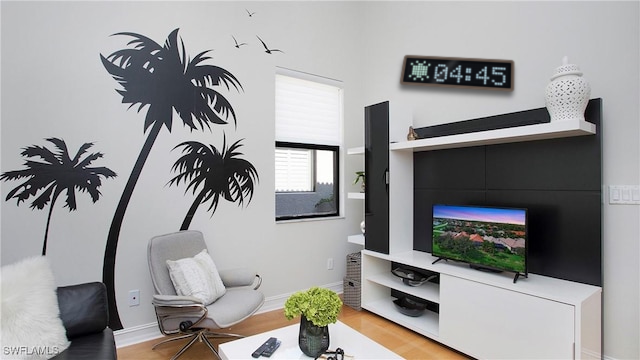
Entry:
4.45
